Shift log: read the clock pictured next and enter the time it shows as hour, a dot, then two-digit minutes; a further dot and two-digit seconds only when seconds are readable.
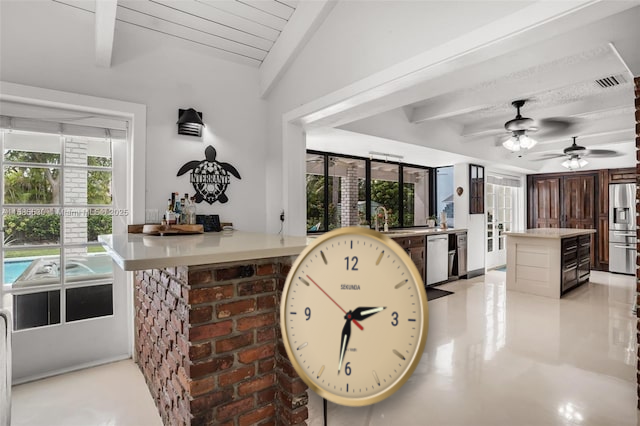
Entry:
2.31.51
